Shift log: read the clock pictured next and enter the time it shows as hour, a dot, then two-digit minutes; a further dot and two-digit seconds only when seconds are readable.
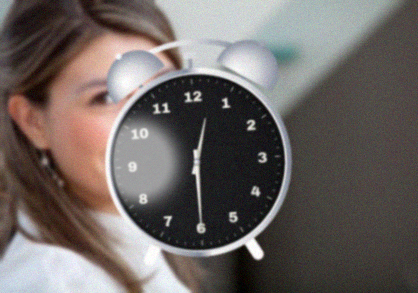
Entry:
12.30
